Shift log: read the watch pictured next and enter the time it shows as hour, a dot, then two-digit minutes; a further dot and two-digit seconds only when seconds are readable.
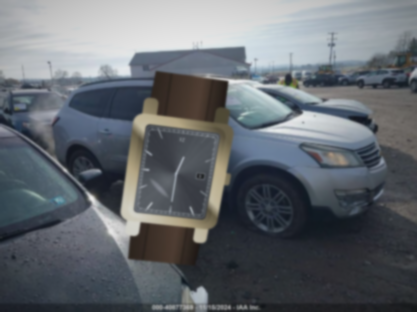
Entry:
12.30
